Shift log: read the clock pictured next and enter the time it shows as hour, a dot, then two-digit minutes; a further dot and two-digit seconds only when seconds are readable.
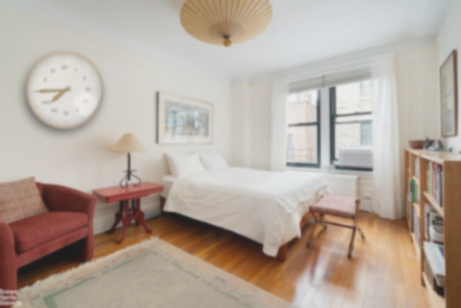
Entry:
7.45
